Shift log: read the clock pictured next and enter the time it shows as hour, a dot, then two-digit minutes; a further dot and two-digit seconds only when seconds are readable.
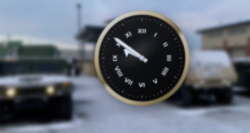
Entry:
9.51
